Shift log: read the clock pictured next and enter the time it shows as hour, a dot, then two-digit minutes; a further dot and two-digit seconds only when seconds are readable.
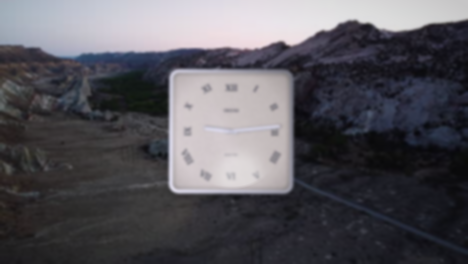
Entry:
9.14
